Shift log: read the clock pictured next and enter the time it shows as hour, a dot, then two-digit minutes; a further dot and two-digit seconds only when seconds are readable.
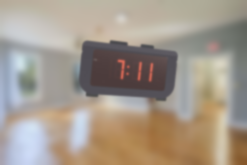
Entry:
7.11
